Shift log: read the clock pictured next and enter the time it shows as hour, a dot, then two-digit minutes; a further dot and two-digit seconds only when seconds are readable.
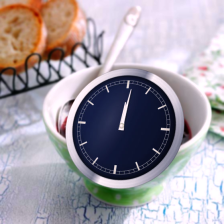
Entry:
12.01
